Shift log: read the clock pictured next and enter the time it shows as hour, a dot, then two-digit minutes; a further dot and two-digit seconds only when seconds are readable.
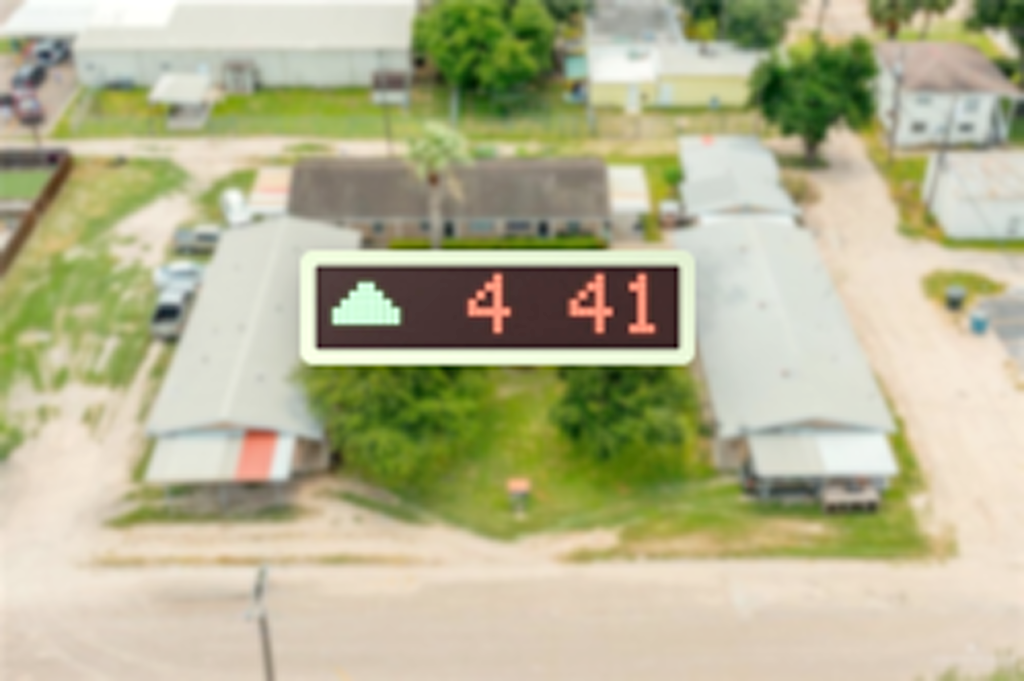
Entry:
4.41
